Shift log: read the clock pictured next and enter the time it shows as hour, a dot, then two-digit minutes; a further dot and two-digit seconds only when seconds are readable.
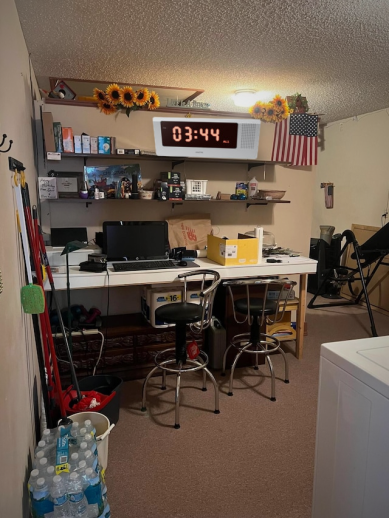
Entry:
3.44
